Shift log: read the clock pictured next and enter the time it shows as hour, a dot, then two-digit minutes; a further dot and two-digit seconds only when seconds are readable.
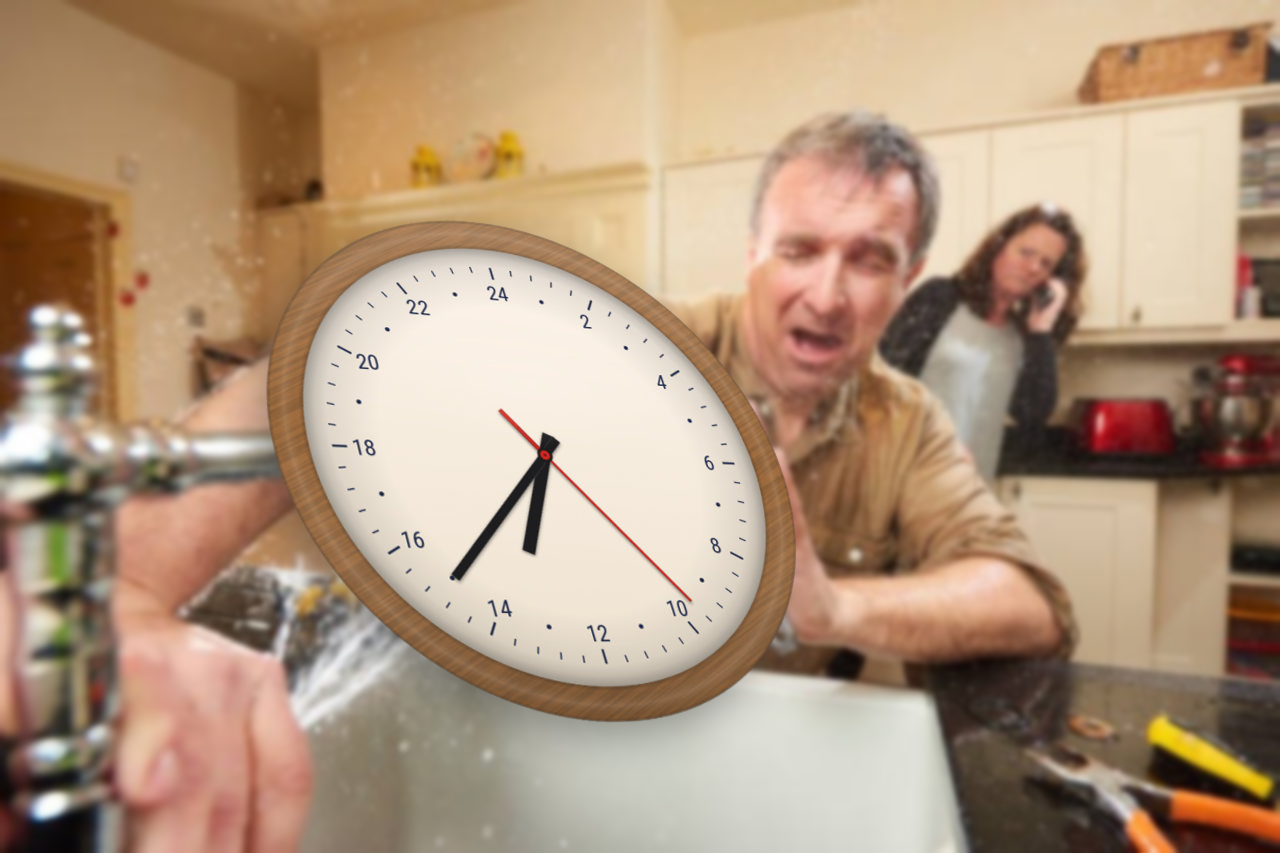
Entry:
13.37.24
